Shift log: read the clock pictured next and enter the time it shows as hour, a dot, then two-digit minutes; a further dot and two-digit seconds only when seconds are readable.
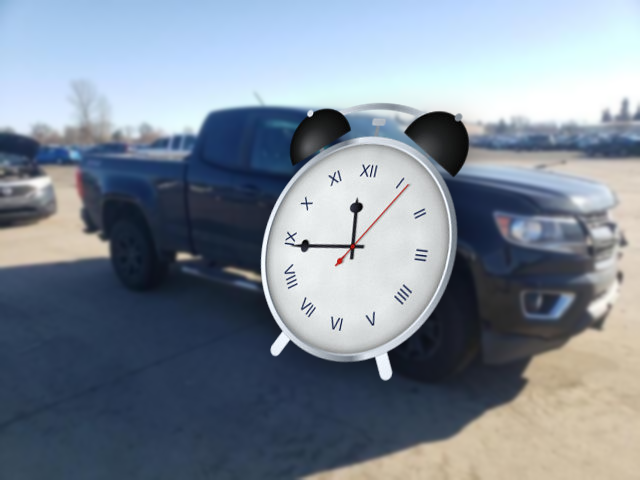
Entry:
11.44.06
